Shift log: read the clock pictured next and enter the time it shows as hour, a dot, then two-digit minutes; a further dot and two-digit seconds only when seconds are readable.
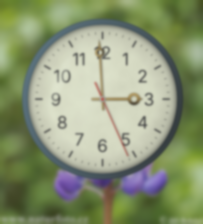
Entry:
2.59.26
